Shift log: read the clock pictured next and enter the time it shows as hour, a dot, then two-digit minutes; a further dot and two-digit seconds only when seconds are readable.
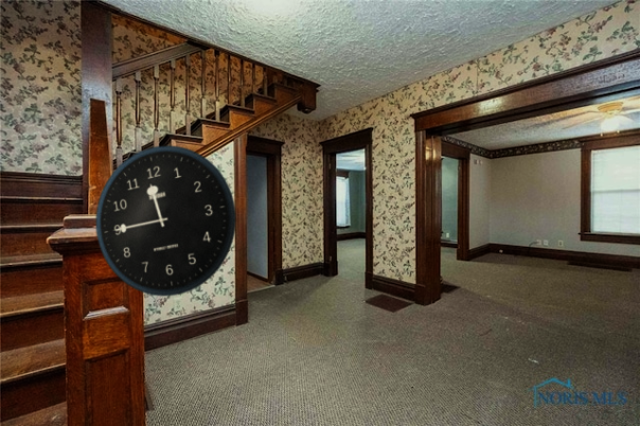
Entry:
11.45
